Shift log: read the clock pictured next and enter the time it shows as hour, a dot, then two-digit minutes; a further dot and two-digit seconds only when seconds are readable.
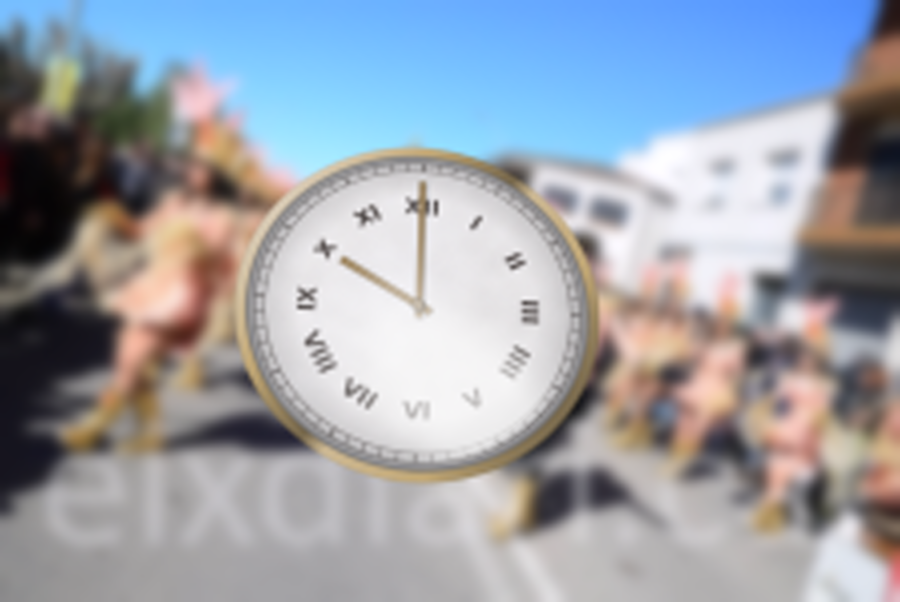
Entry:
10.00
